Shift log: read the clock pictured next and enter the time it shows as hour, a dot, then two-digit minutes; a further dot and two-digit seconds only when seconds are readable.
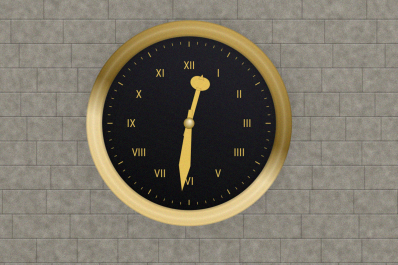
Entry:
12.31
